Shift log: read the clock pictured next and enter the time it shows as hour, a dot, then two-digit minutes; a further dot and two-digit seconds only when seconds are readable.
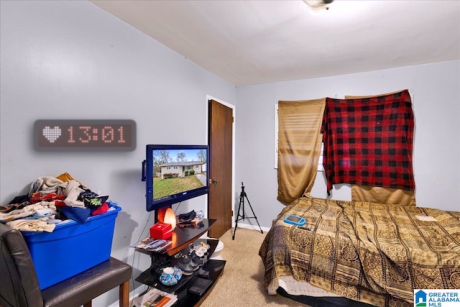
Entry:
13.01
